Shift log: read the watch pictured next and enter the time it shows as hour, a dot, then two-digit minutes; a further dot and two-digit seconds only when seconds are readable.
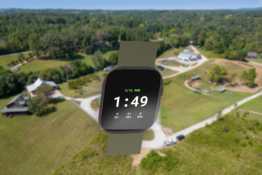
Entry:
1.49
